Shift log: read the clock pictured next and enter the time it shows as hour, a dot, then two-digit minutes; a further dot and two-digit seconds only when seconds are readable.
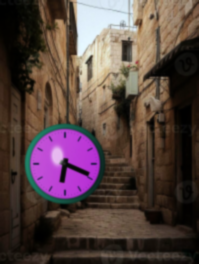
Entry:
6.19
